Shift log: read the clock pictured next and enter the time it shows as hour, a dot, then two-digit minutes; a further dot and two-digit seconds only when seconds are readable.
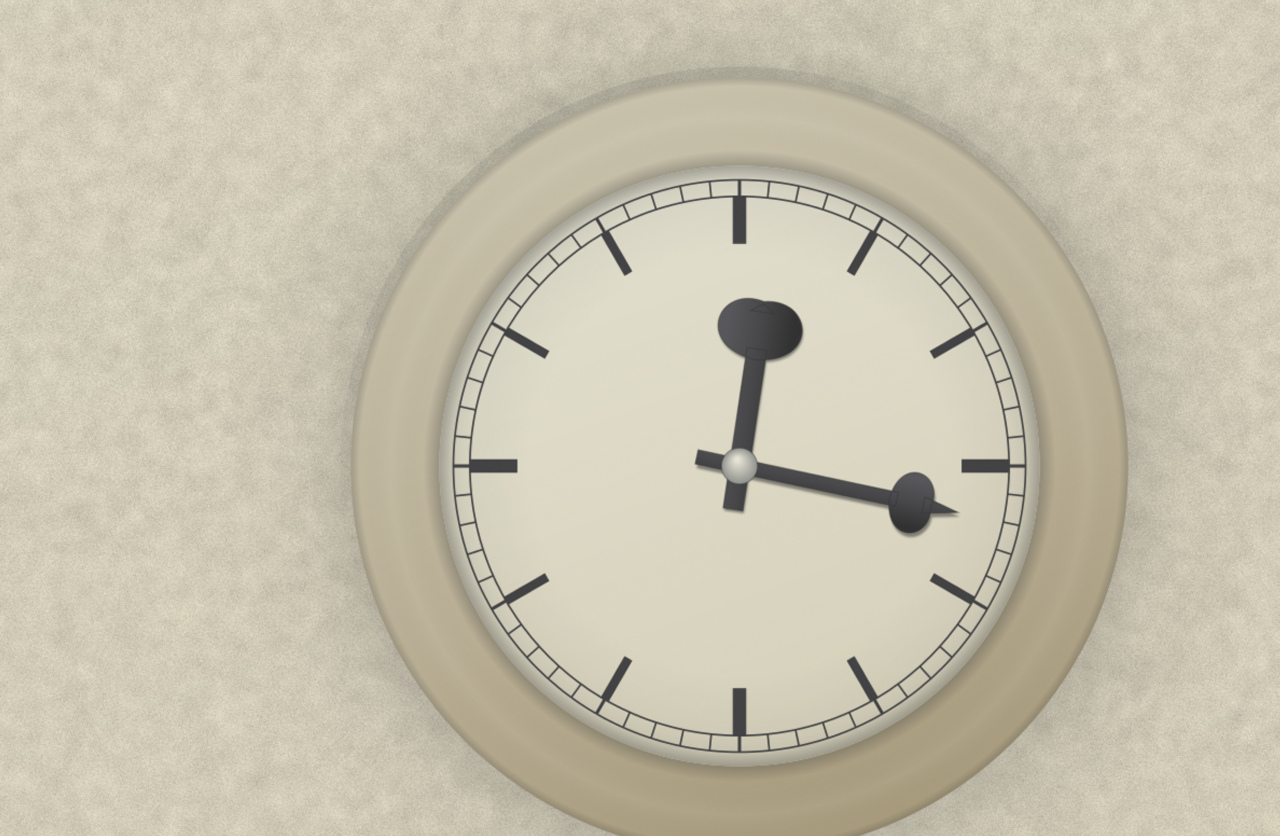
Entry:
12.17
